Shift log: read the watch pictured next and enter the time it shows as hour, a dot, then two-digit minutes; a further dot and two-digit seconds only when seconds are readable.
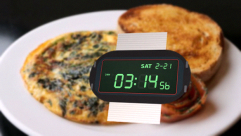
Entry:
3.14.56
